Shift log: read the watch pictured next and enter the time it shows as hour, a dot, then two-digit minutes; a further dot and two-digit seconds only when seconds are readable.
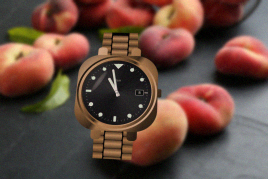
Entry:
10.58
